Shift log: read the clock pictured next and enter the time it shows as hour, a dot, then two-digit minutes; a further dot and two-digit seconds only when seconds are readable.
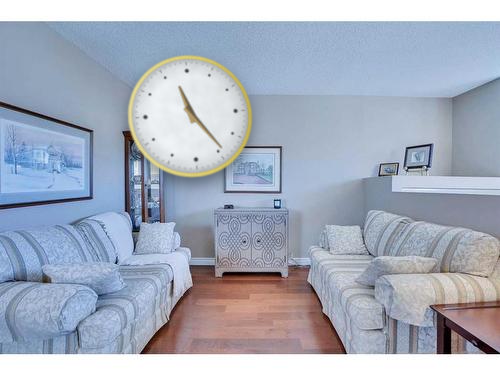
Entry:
11.24
